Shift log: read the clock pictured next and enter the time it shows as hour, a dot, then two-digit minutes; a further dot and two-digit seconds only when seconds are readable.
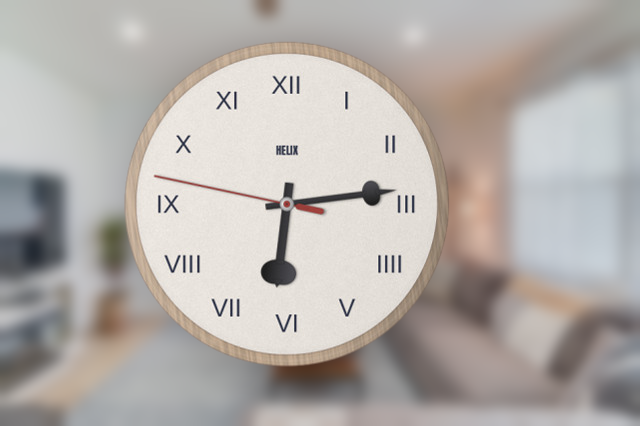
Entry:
6.13.47
